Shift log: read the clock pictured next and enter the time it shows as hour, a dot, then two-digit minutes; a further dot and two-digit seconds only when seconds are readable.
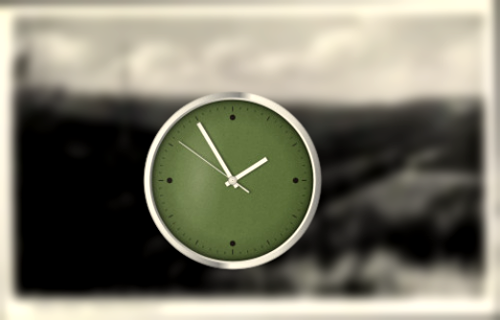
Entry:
1.54.51
